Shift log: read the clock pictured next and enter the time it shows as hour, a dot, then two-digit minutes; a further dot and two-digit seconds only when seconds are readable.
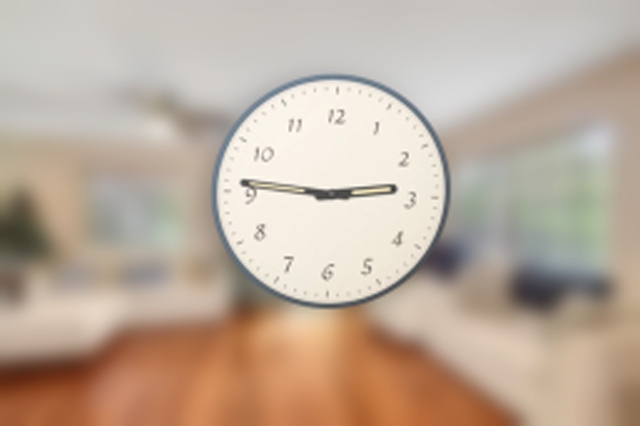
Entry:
2.46
